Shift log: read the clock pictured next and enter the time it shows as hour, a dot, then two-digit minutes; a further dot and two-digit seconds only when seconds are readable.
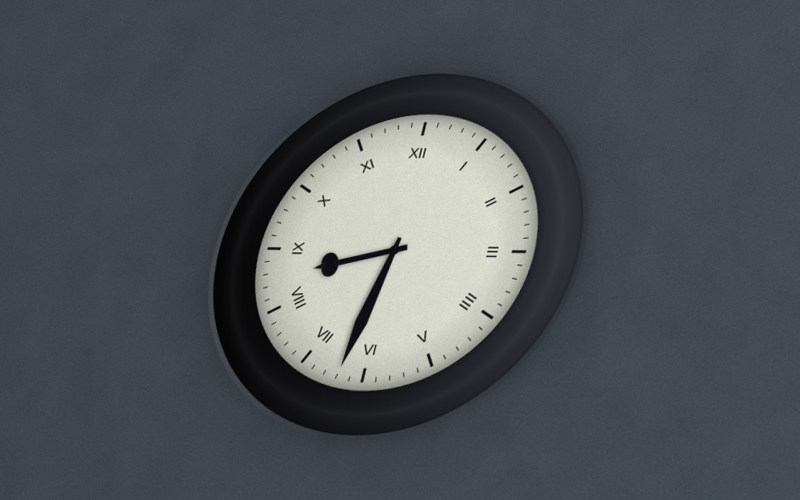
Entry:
8.32
